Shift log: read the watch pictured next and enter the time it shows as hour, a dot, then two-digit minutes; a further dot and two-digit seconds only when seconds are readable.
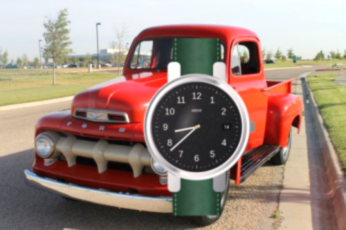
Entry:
8.38
